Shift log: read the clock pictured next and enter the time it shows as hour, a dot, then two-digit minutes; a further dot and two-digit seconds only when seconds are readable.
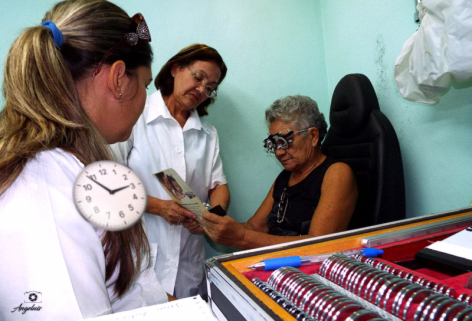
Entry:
2.54
